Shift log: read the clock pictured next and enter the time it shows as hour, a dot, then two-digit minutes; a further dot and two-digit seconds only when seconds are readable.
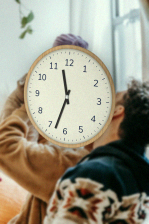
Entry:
11.33
